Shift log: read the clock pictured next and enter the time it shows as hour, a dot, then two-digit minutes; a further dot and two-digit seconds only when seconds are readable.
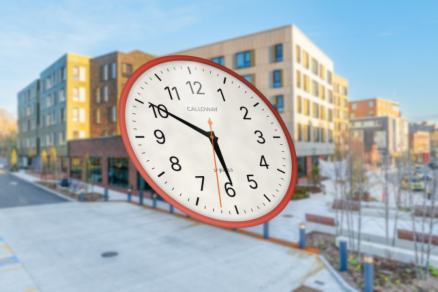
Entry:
5.50.32
